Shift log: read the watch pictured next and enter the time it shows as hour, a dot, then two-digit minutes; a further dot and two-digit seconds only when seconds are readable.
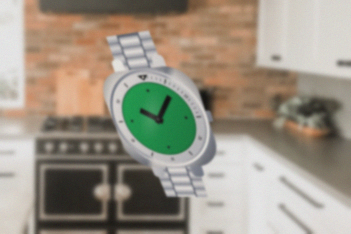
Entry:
10.07
